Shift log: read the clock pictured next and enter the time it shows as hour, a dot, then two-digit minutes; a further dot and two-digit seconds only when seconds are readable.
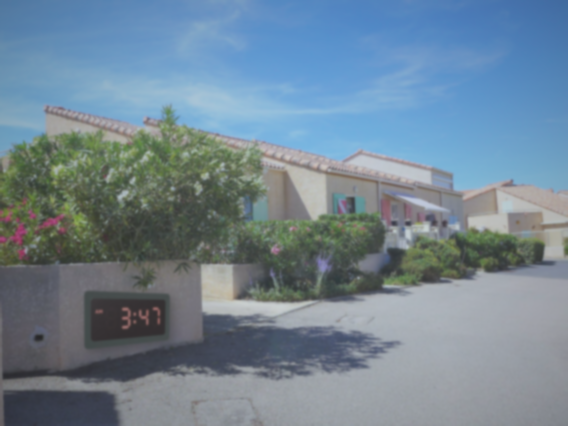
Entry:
3.47
